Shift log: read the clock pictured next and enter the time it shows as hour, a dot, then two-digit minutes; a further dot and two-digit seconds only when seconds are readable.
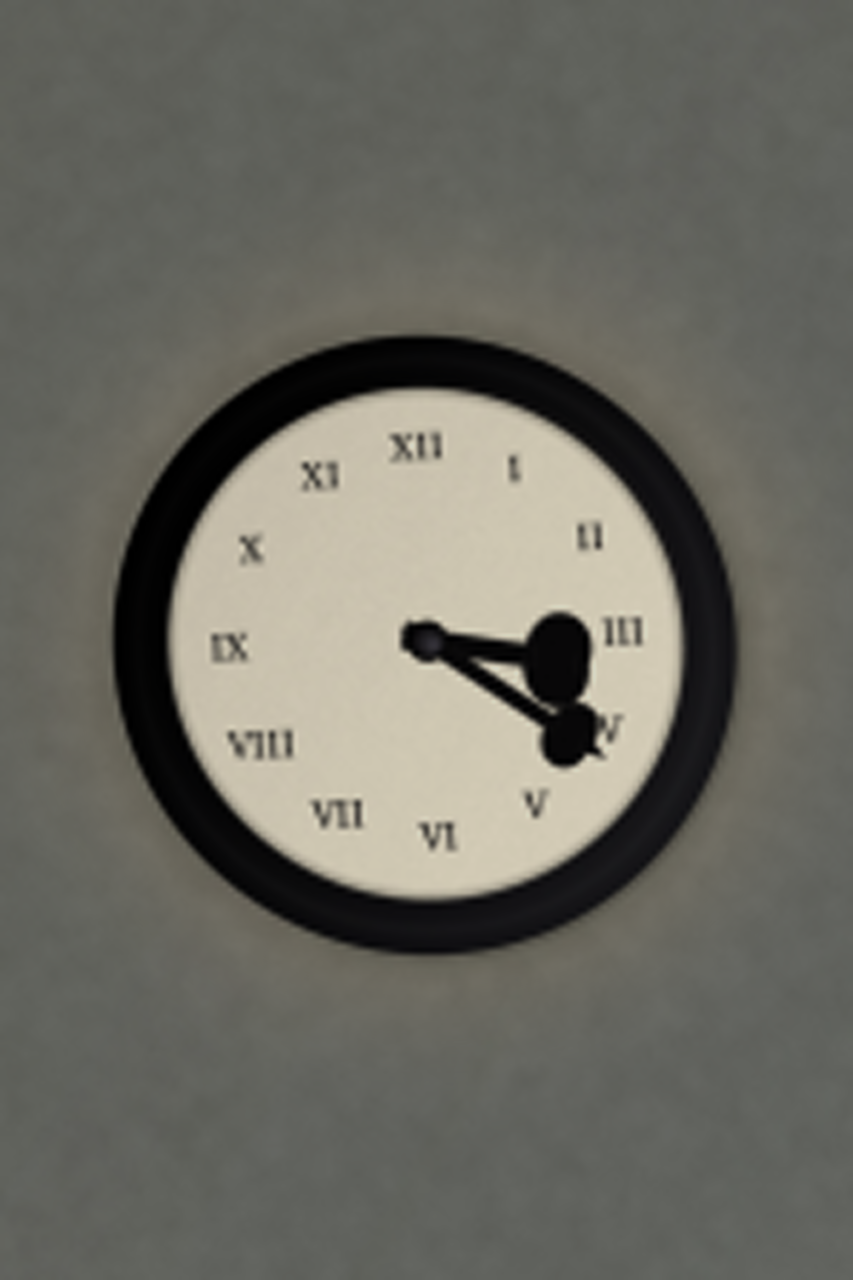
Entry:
3.21
